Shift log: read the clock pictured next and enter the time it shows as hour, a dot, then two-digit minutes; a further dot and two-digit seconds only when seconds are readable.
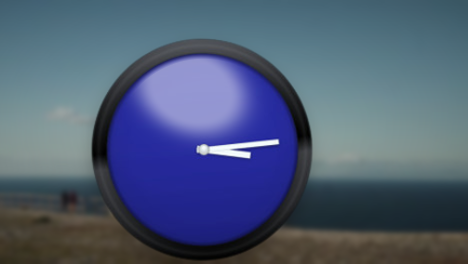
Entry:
3.14
